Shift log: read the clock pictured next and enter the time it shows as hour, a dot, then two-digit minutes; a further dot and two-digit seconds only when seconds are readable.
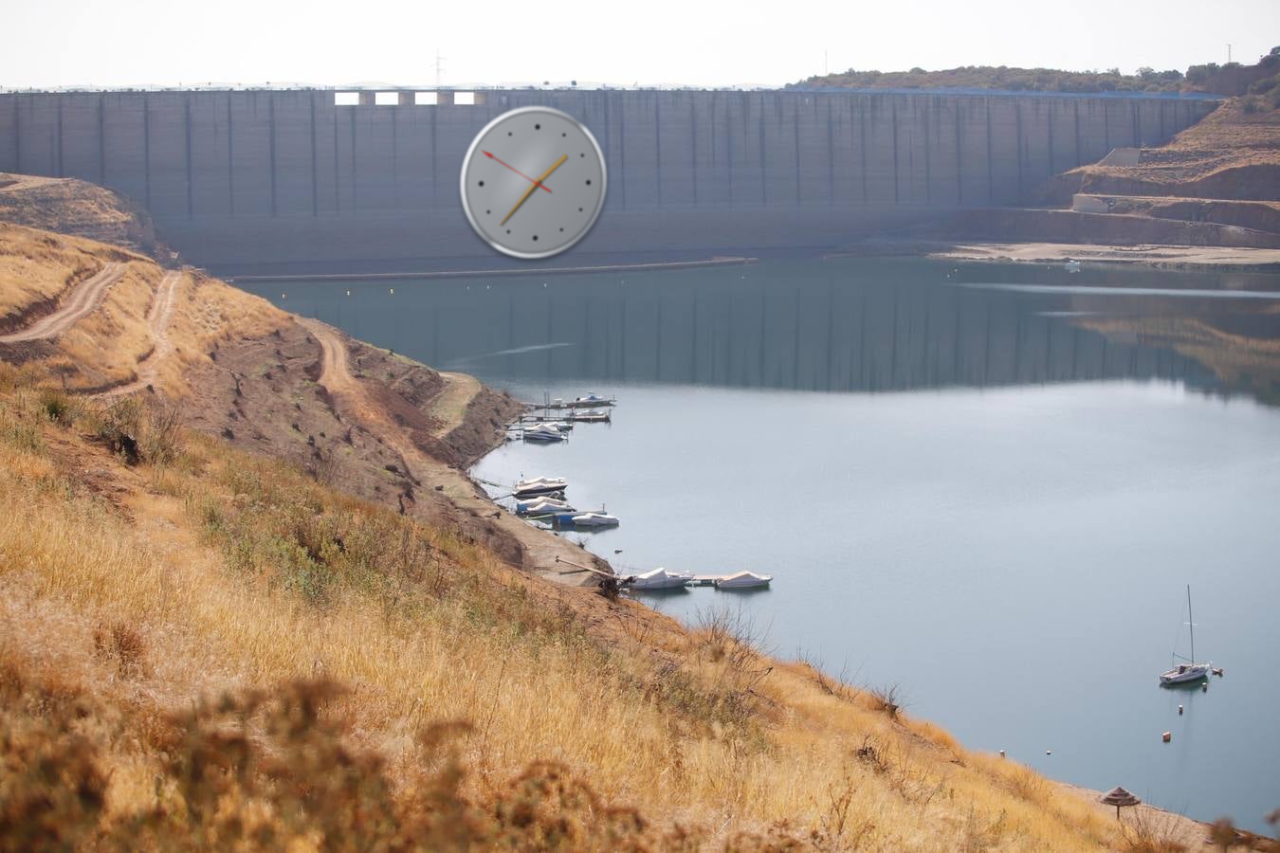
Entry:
1.36.50
